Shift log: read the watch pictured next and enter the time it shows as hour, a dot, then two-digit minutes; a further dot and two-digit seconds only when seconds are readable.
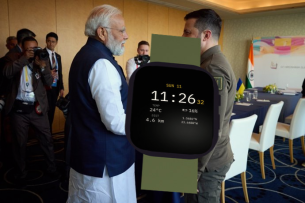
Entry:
11.26
